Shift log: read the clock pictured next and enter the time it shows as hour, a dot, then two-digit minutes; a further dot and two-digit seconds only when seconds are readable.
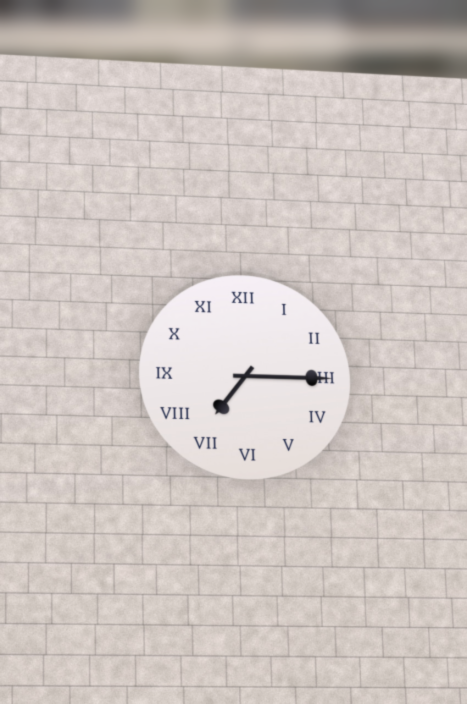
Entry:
7.15
